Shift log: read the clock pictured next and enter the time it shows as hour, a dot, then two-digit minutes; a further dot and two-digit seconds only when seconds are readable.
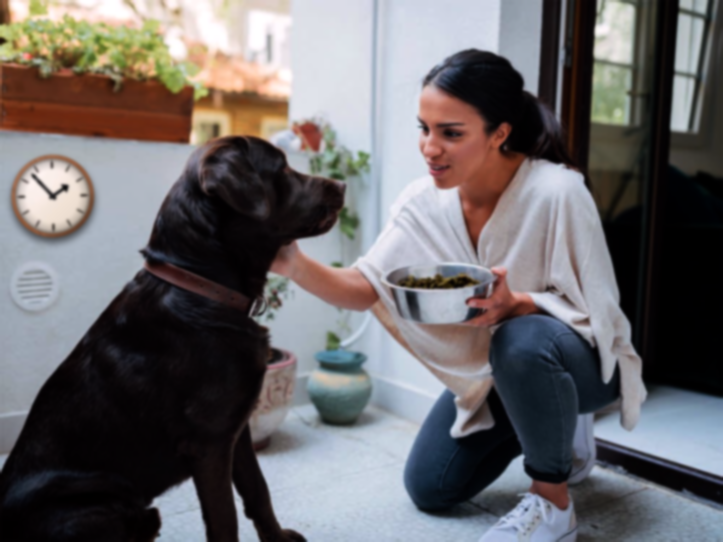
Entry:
1.53
